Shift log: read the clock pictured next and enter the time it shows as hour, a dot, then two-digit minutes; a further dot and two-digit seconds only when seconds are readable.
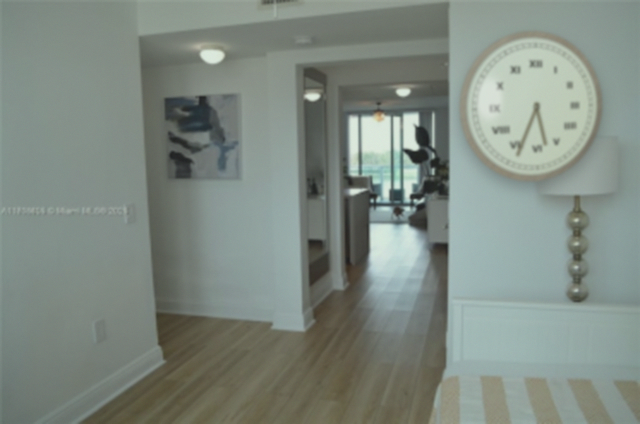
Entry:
5.34
